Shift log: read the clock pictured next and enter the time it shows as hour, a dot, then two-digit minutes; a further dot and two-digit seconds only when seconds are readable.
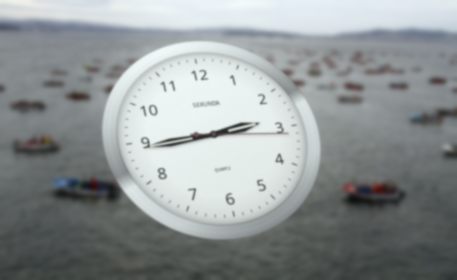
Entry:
2.44.16
